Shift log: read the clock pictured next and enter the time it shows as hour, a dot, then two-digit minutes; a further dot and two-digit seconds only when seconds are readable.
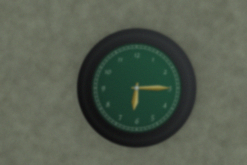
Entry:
6.15
